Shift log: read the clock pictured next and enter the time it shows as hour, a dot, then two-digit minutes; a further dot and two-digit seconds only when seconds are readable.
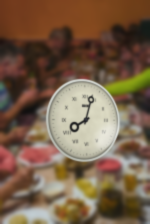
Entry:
8.03
